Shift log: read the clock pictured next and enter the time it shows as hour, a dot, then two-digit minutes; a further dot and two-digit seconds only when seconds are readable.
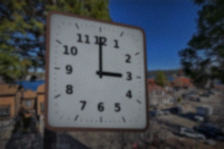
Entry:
3.00
